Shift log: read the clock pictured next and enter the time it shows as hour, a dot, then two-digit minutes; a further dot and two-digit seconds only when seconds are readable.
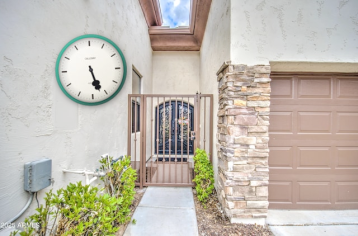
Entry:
5.27
